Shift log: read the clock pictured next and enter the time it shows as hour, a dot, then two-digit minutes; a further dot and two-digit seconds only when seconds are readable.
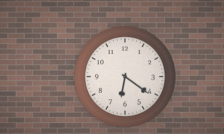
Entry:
6.21
